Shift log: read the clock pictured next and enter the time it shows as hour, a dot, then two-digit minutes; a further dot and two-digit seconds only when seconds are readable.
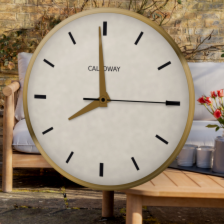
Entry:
7.59.15
